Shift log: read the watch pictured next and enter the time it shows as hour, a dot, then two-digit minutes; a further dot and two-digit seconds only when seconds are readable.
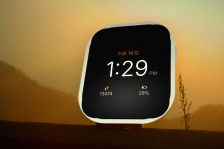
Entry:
1.29
